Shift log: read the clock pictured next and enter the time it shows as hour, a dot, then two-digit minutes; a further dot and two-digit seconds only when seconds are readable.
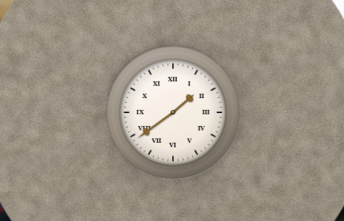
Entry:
1.39
